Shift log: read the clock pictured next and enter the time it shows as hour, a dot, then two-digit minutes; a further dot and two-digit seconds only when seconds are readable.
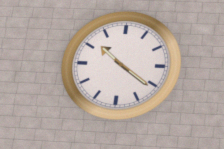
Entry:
10.21
